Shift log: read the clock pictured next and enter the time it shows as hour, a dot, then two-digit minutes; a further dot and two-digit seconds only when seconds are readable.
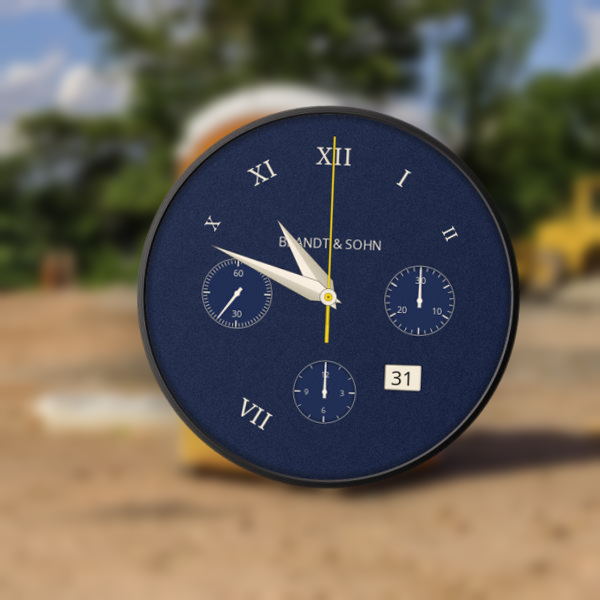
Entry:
10.48.36
